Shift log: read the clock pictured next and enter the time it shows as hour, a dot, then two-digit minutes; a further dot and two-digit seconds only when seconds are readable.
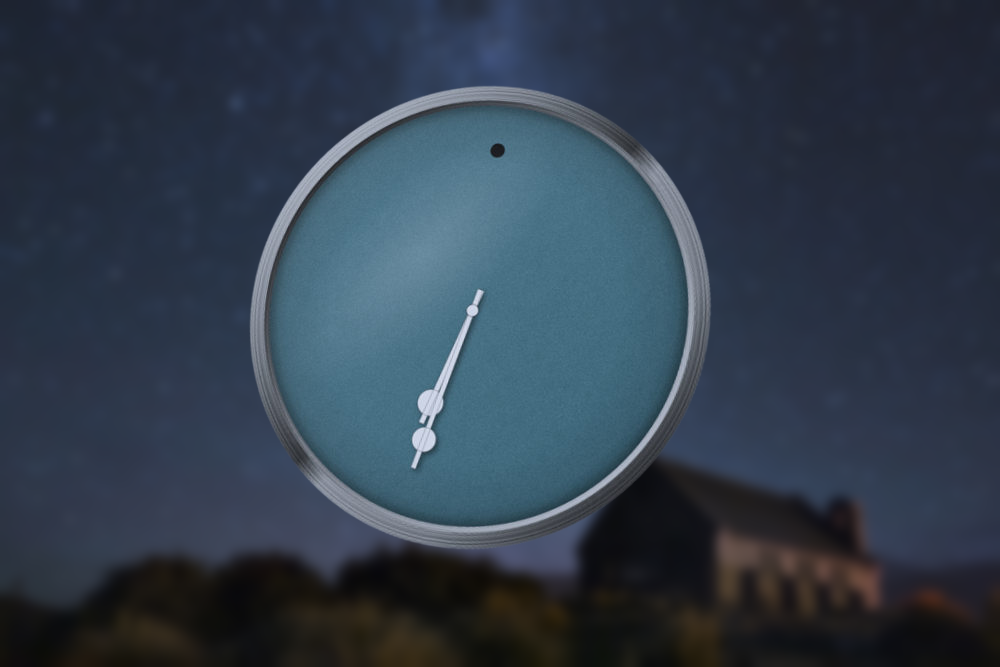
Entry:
6.32
